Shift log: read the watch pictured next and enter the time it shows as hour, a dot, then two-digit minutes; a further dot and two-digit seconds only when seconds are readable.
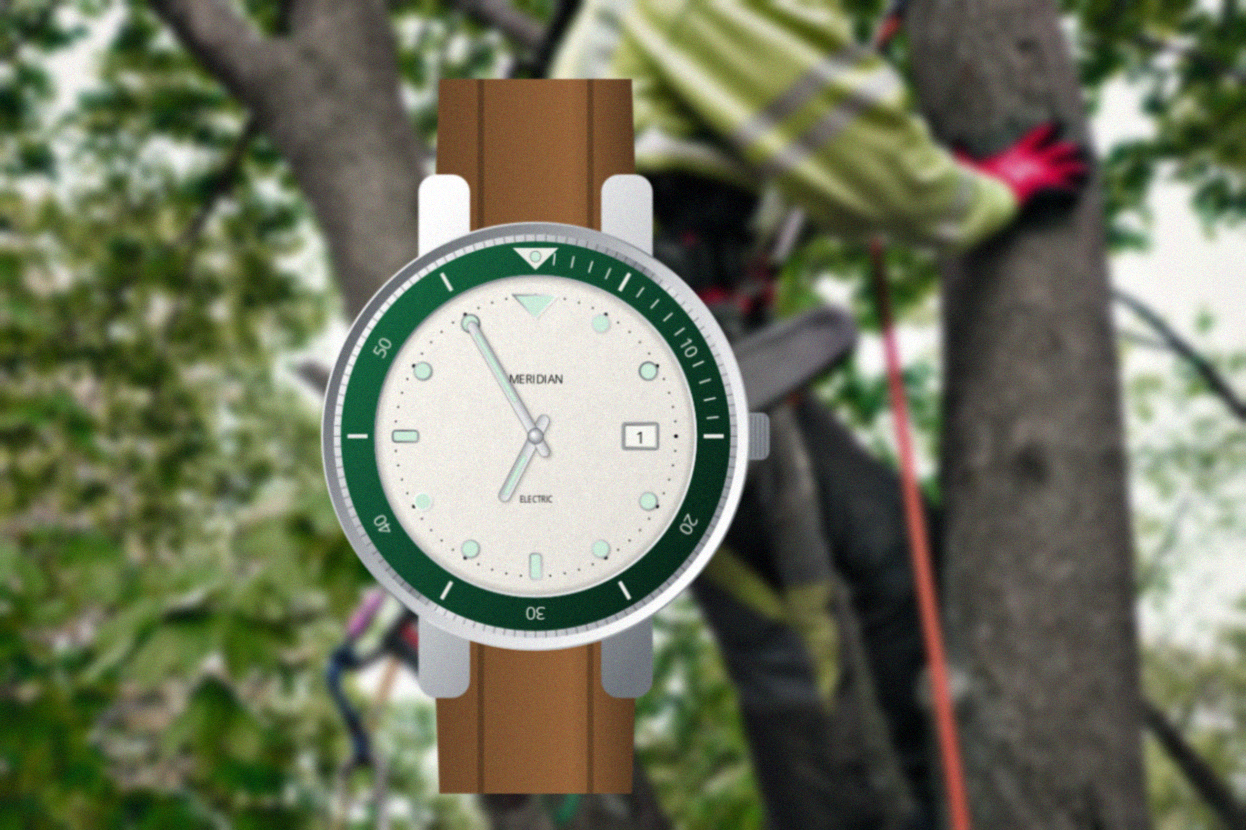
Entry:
6.55
